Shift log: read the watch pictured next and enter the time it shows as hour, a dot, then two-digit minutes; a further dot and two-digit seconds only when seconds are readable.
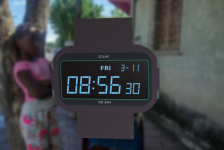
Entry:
8.56.30
